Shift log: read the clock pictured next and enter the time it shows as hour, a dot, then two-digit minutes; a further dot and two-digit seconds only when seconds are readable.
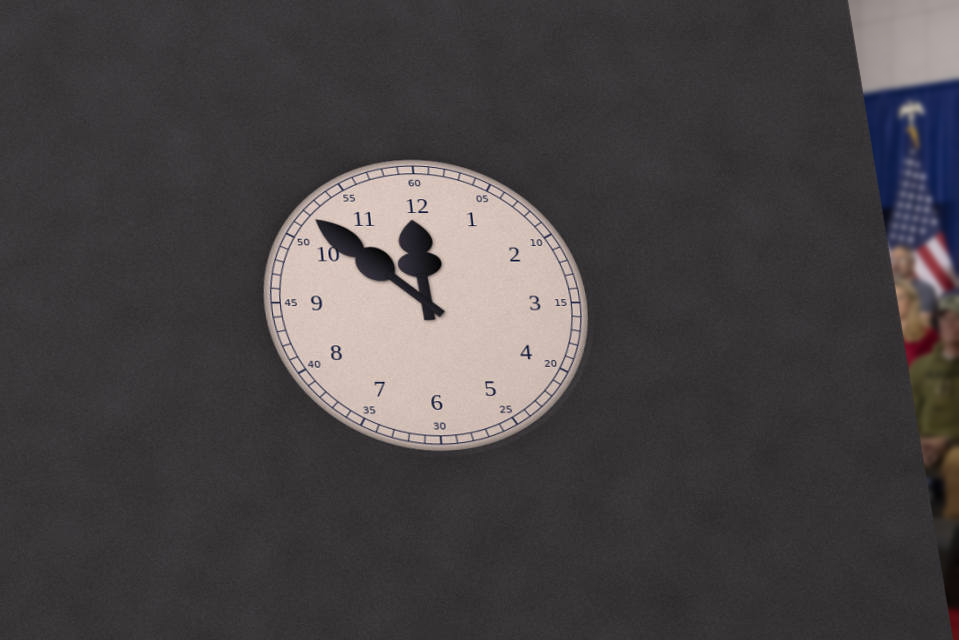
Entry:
11.52
